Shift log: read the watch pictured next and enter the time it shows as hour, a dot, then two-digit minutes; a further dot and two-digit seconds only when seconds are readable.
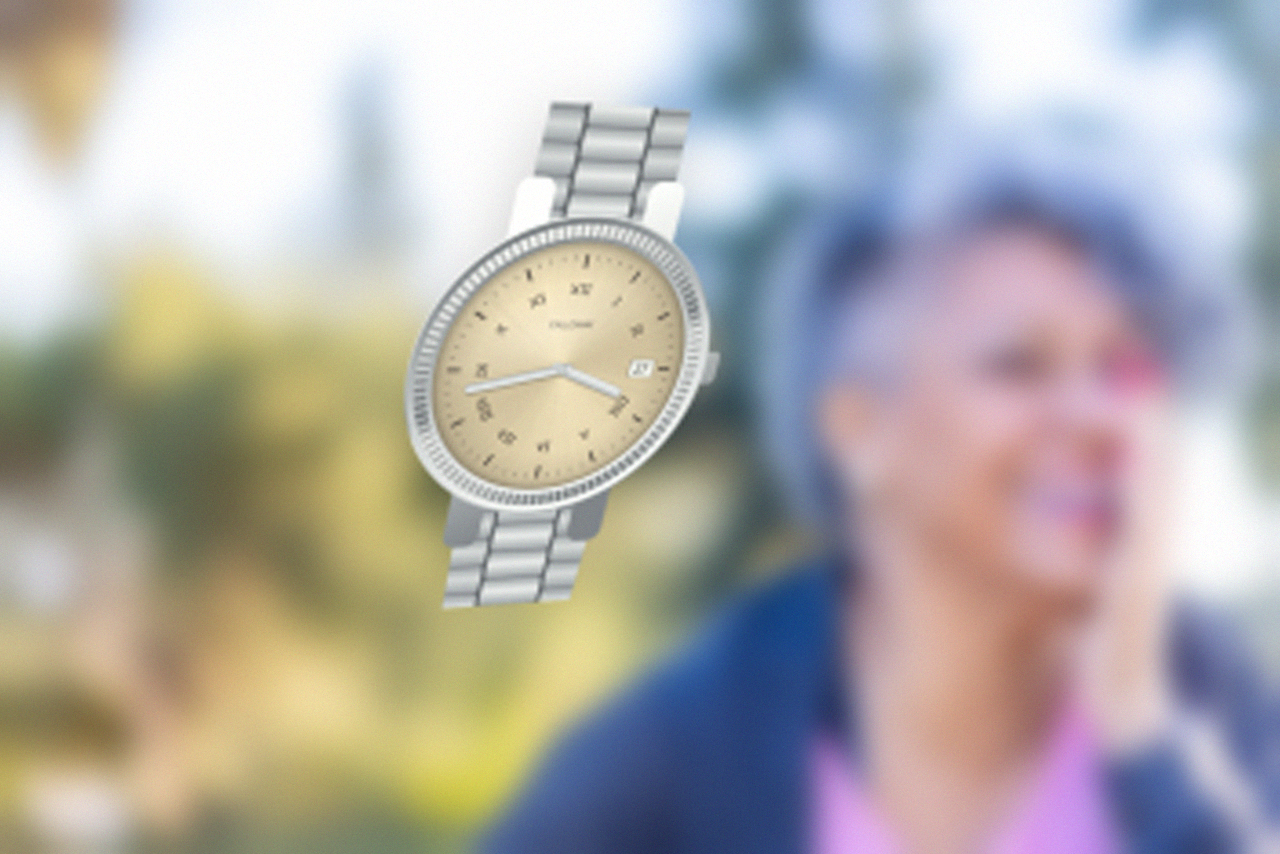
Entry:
3.43
